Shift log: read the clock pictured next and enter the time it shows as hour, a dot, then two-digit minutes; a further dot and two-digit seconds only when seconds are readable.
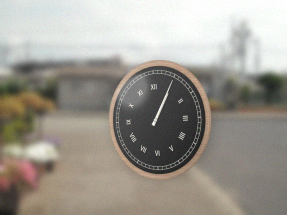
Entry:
1.05
